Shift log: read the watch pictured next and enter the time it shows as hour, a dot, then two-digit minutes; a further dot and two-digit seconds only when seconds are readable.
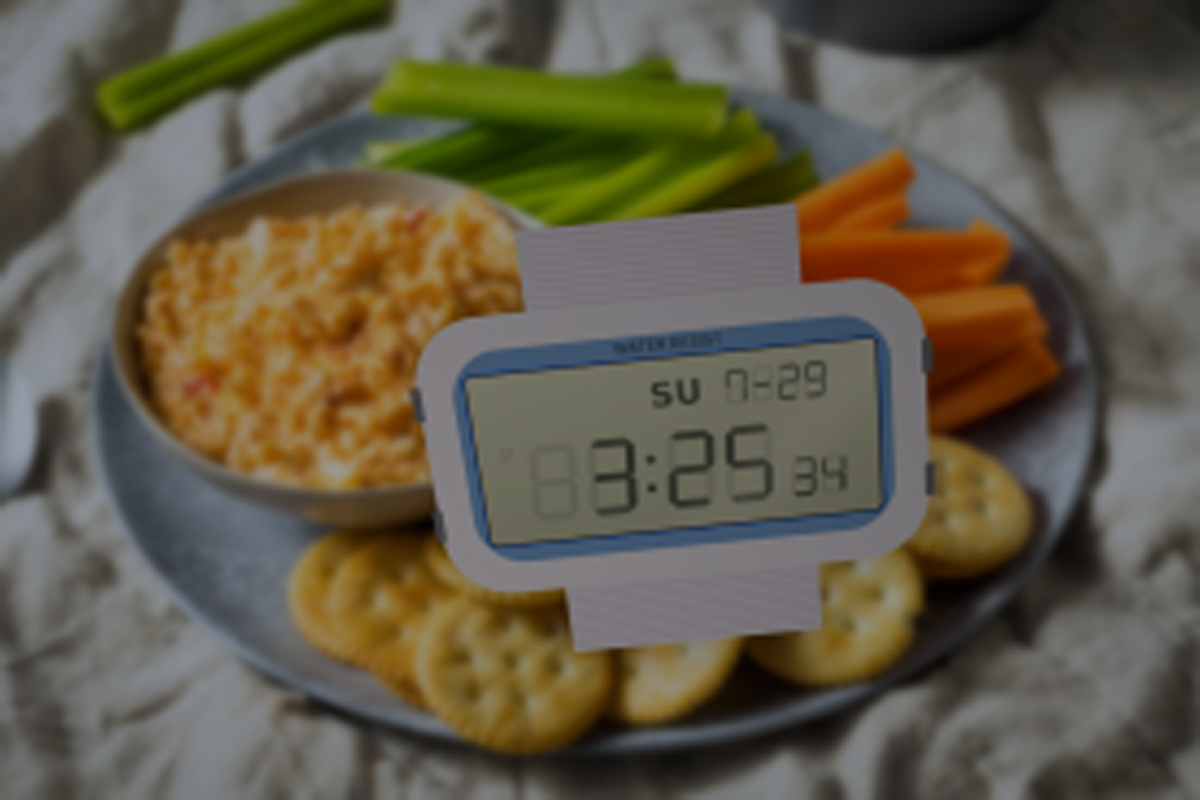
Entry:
3.25.34
